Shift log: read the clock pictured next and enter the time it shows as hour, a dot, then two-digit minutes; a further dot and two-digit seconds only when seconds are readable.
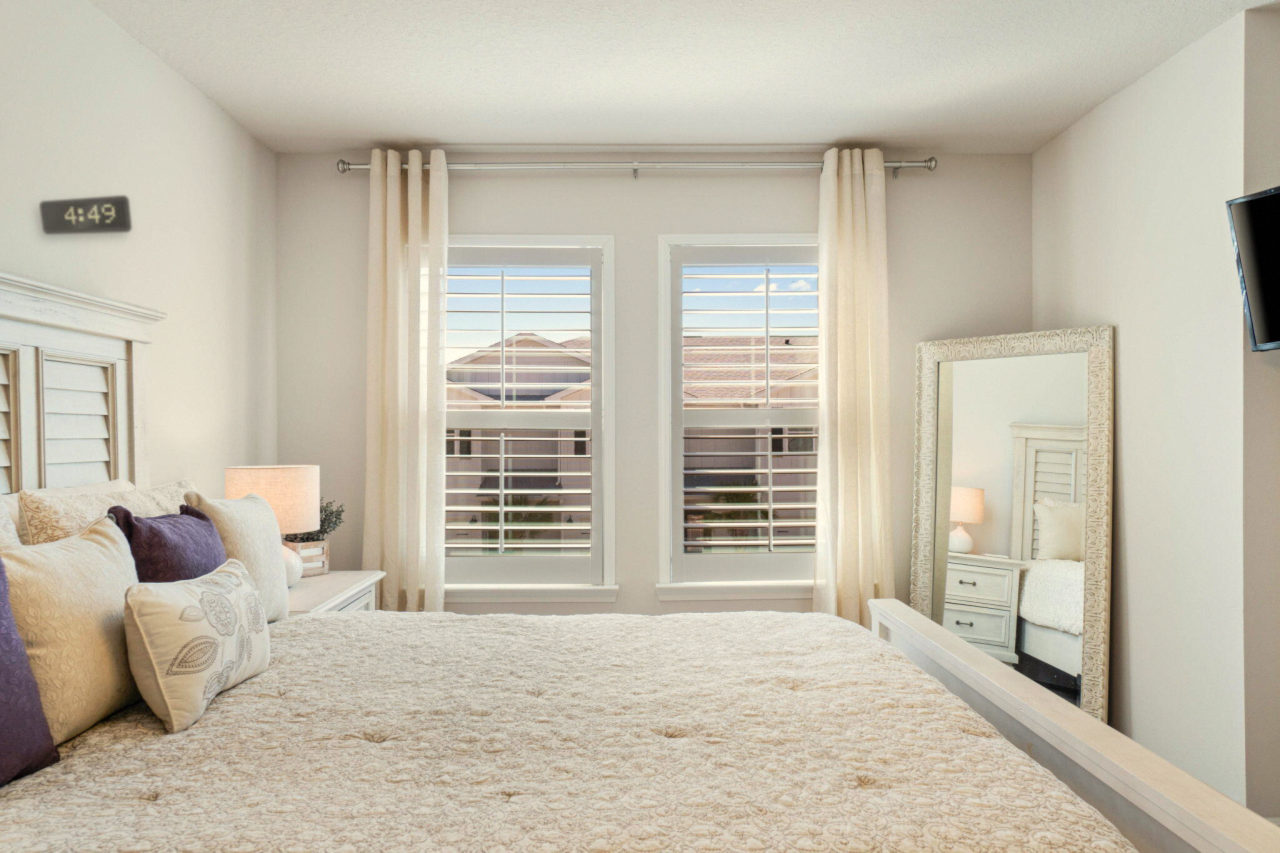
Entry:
4.49
